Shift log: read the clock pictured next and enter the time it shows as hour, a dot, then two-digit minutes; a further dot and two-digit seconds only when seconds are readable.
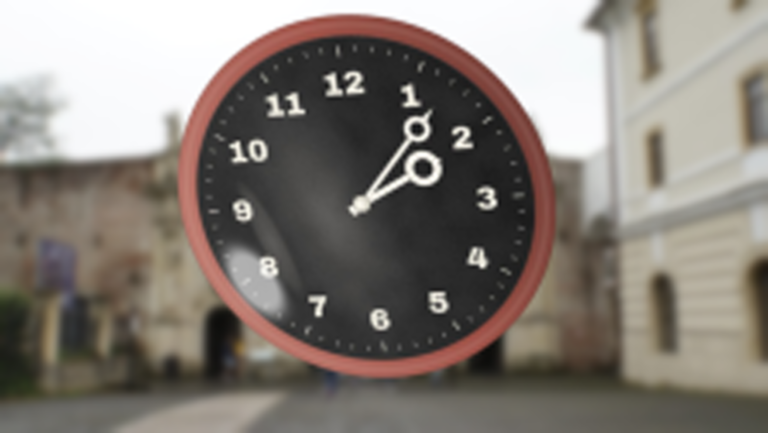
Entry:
2.07
